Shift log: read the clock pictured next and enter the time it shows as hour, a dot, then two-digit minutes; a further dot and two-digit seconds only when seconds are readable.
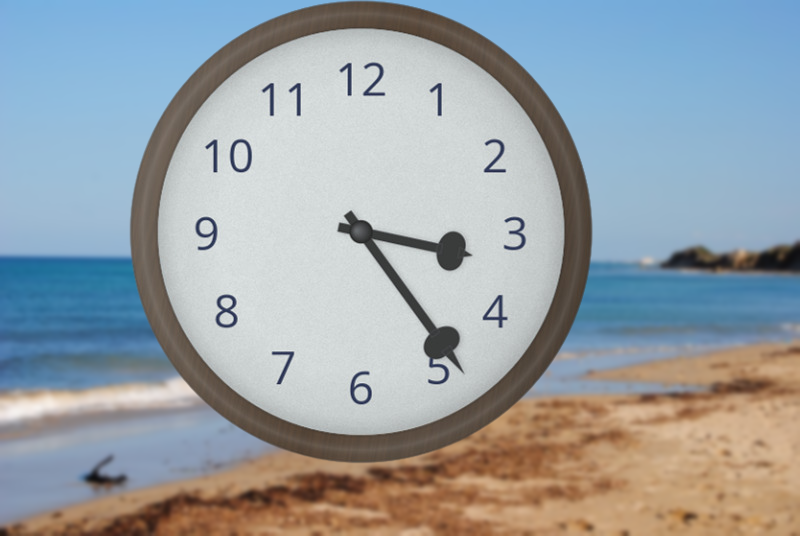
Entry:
3.24
